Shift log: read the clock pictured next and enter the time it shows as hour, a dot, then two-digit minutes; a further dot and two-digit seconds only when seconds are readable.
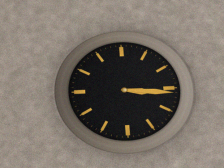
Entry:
3.16
